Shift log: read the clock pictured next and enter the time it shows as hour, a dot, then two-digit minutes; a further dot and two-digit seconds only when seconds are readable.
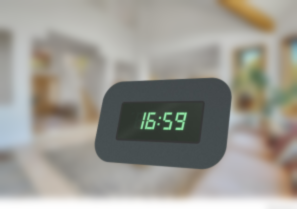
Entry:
16.59
